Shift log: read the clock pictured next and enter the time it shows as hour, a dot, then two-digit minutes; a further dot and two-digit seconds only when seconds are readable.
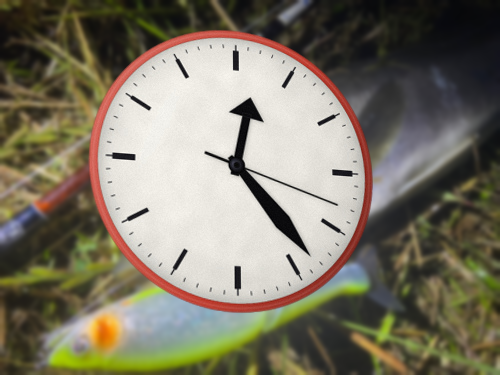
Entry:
12.23.18
